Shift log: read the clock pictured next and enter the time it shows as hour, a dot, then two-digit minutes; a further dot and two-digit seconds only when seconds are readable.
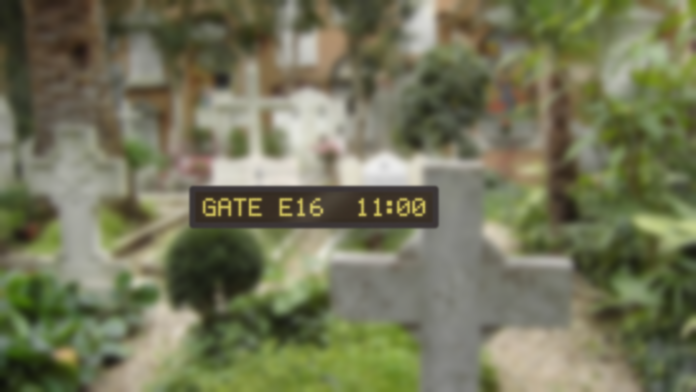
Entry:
11.00
